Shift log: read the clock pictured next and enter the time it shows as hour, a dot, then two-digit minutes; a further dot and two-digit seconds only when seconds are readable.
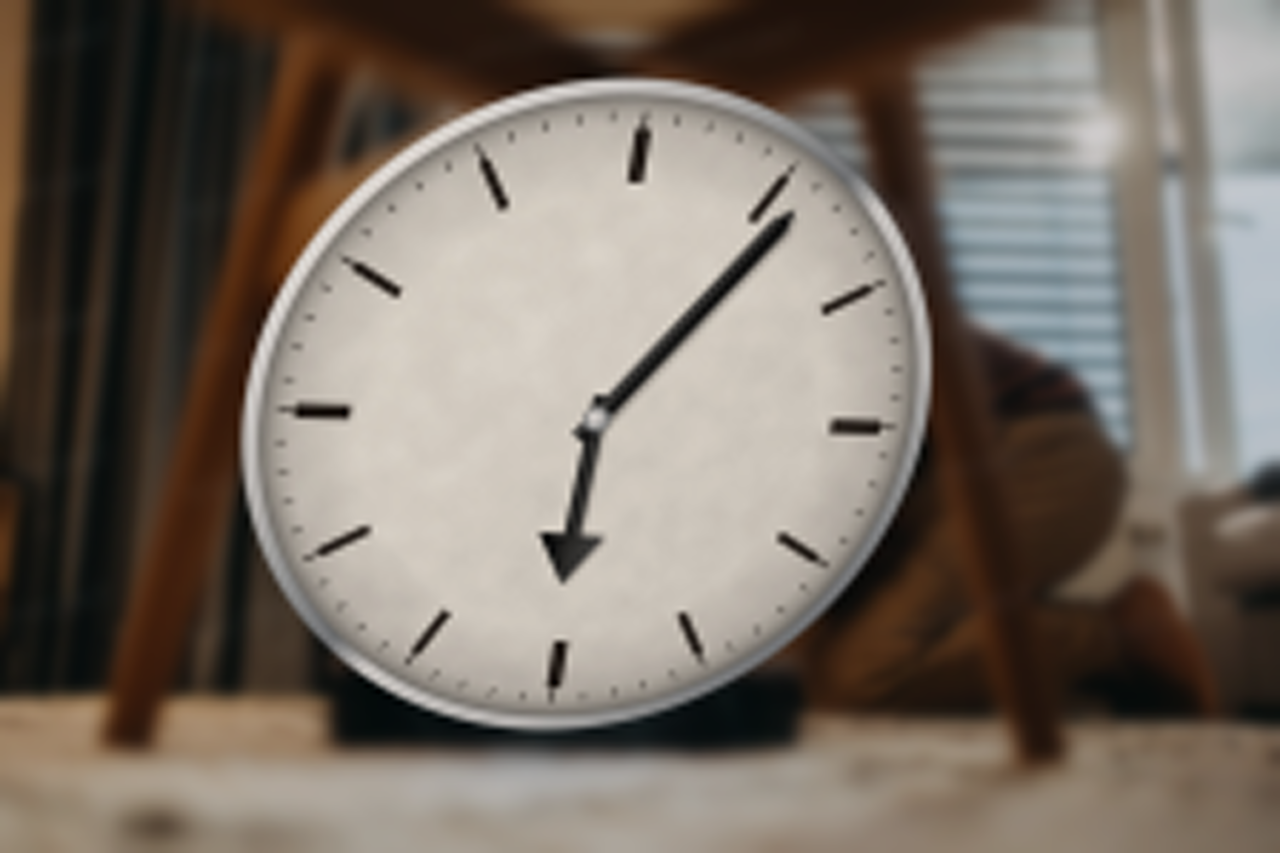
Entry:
6.06
